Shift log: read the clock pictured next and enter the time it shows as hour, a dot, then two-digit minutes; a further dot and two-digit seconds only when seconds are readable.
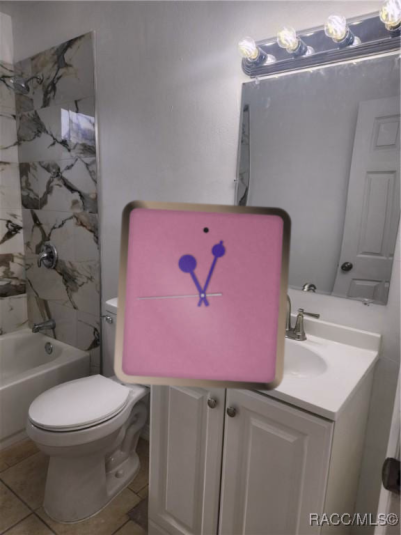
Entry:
11.02.44
